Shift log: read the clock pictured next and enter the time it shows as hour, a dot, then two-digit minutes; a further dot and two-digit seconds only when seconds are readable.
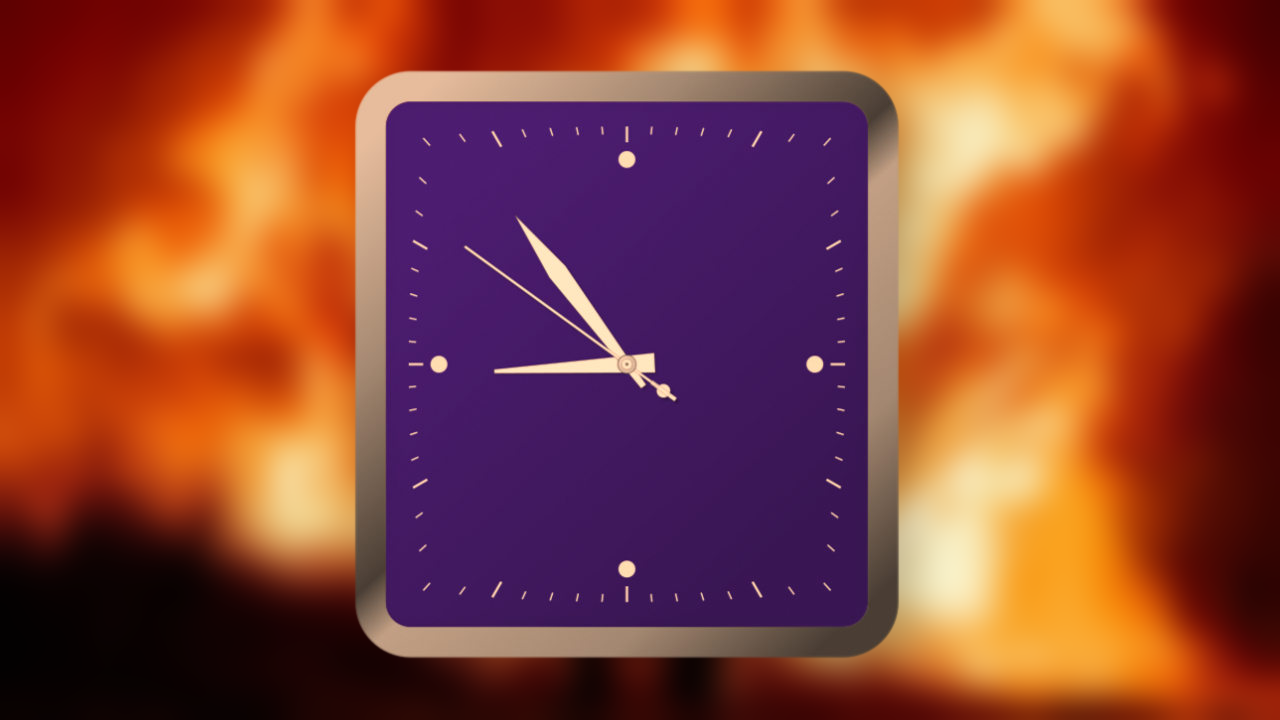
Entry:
8.53.51
